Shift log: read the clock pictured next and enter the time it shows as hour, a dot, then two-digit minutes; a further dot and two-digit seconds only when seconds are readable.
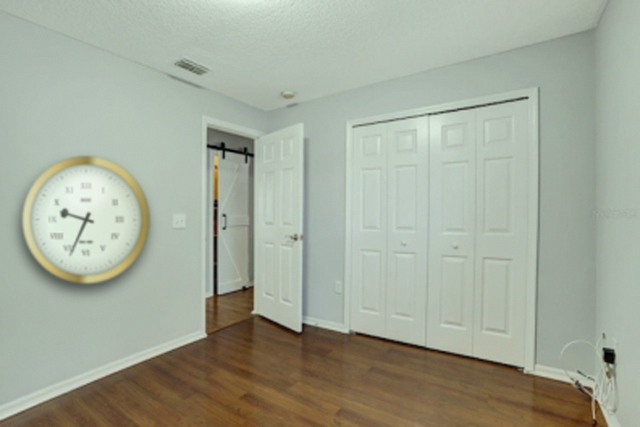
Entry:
9.34
